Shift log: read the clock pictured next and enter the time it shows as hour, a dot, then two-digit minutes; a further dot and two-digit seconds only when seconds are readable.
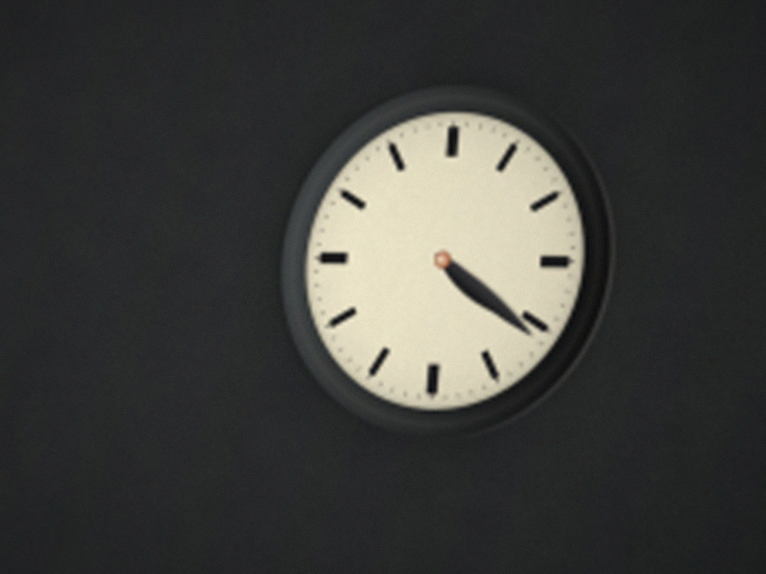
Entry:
4.21
